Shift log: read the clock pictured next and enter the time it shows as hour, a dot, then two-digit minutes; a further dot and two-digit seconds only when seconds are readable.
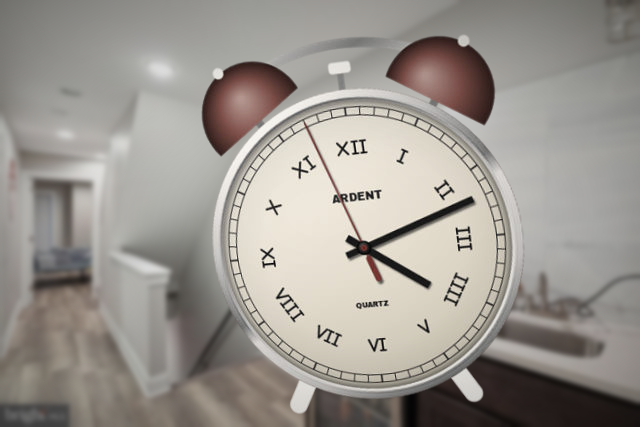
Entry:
4.11.57
